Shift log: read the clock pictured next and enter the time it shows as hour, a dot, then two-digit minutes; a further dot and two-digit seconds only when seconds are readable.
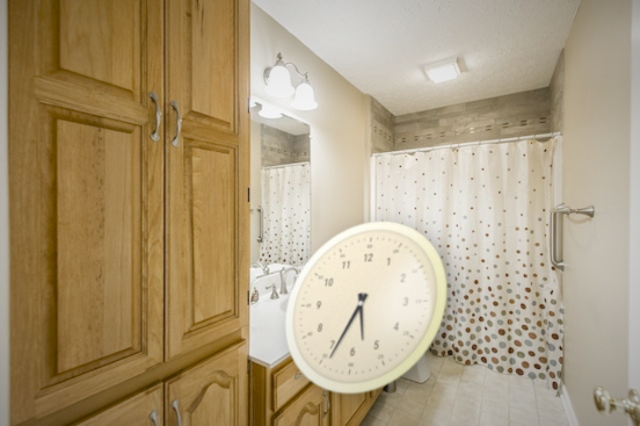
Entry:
5.34
